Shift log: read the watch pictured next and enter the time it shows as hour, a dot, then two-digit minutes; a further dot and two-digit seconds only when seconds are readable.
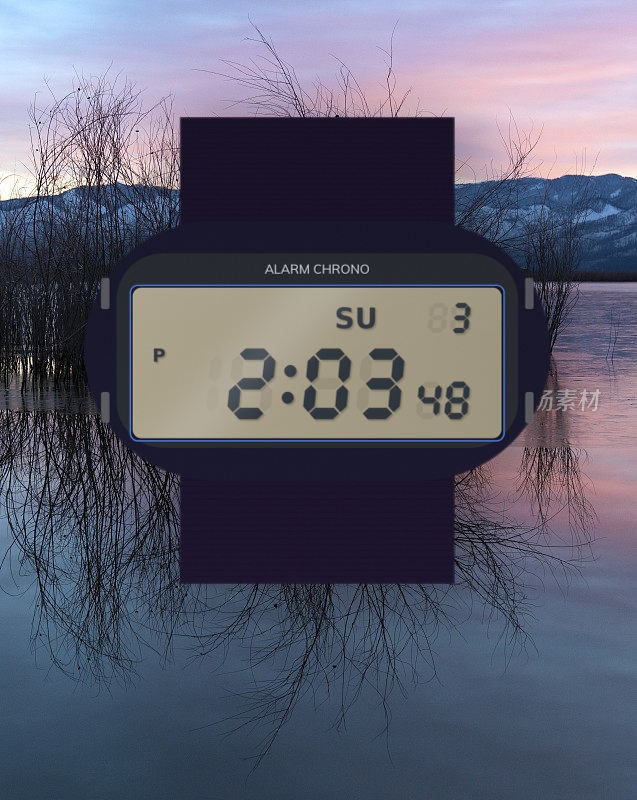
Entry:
2.03.48
